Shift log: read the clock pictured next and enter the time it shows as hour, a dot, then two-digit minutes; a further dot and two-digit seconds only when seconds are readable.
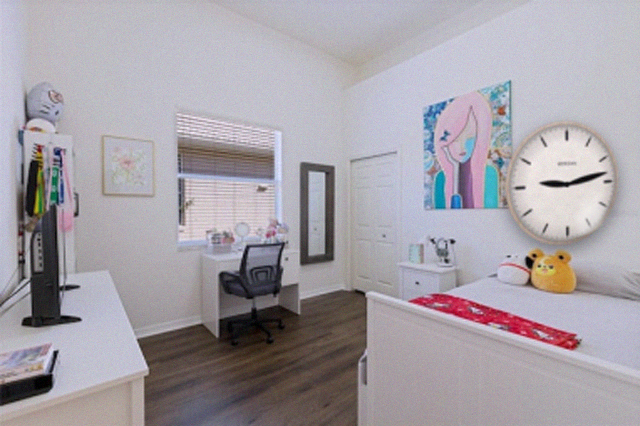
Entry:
9.13
